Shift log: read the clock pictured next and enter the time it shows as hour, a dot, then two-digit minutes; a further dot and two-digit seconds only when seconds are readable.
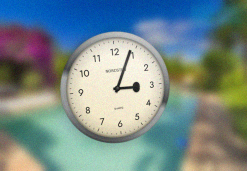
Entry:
3.04
